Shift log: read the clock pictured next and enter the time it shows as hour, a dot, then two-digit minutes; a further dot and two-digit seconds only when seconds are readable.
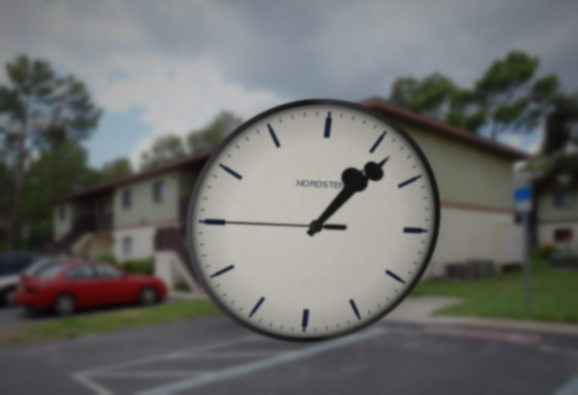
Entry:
1.06.45
